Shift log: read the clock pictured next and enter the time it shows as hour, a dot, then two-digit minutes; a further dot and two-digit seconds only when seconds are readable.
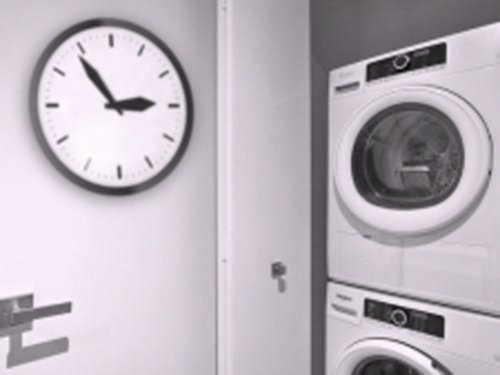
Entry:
2.54
